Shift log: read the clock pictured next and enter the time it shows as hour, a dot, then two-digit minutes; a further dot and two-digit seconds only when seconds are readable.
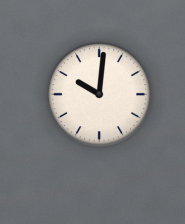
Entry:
10.01
